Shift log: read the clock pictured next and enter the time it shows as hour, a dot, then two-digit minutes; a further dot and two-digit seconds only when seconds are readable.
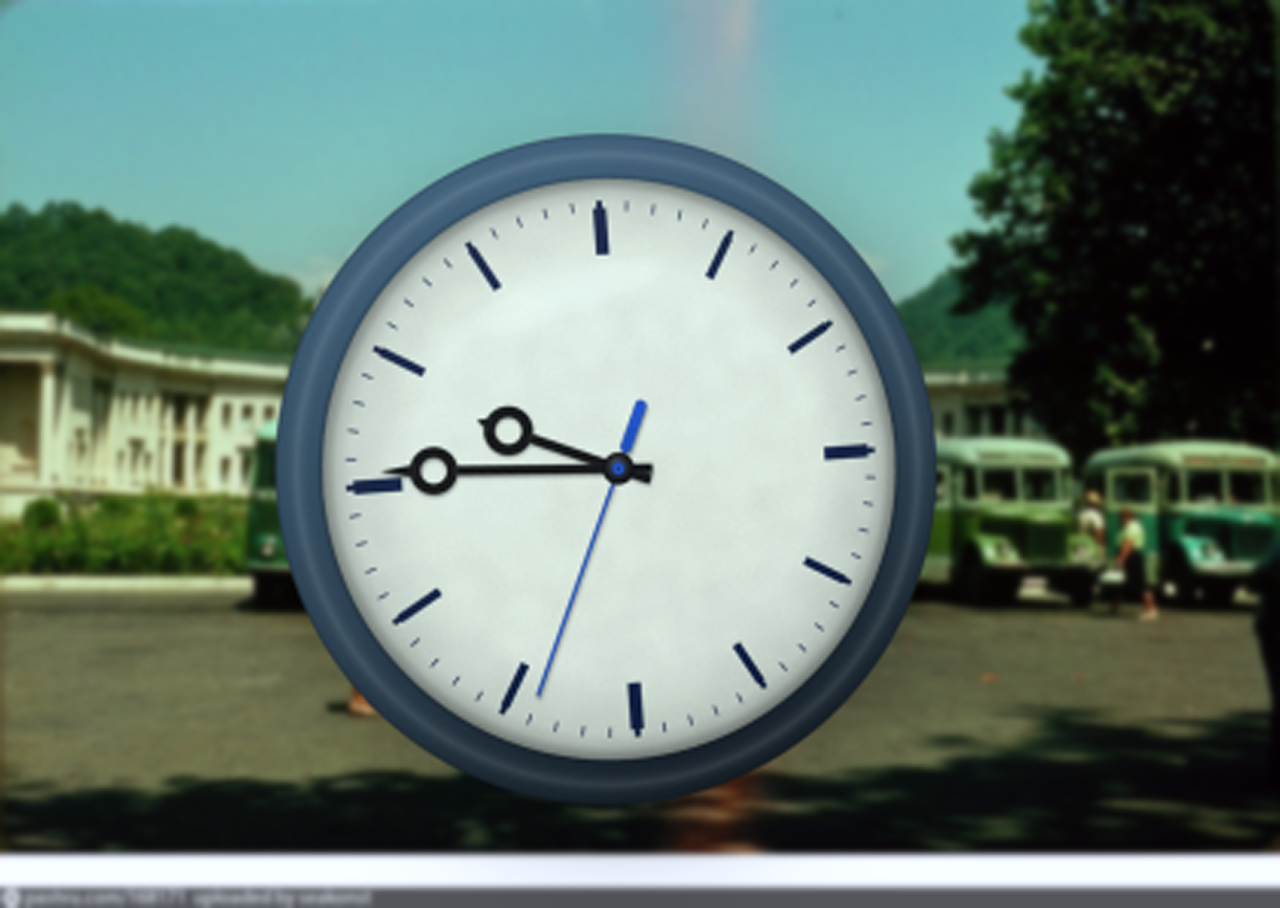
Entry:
9.45.34
